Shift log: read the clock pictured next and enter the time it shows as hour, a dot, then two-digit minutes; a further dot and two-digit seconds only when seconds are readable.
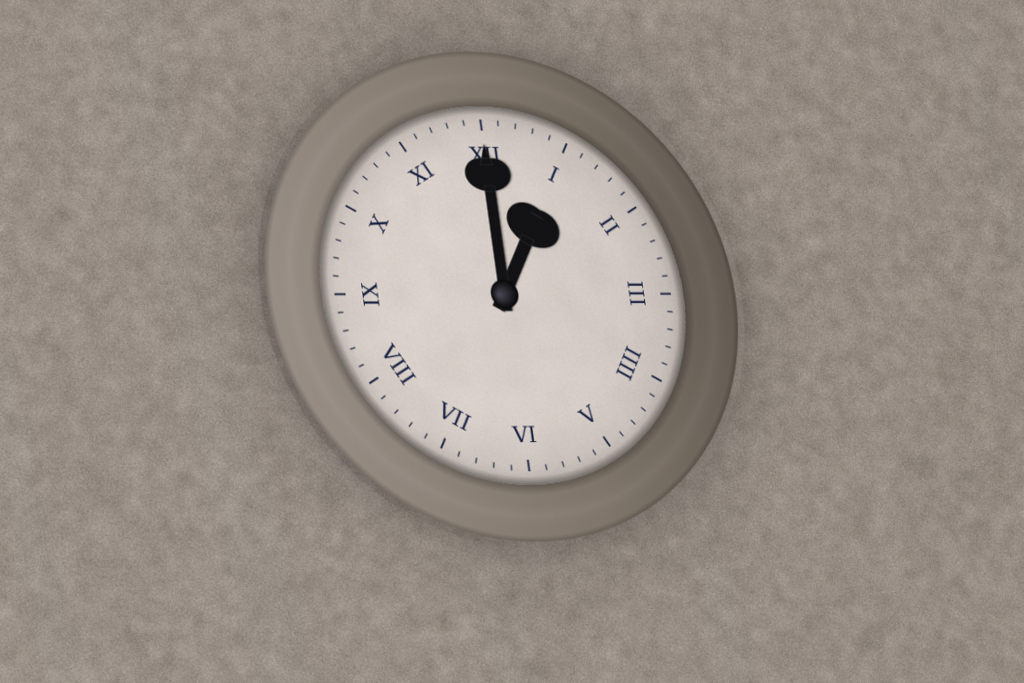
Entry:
1.00
